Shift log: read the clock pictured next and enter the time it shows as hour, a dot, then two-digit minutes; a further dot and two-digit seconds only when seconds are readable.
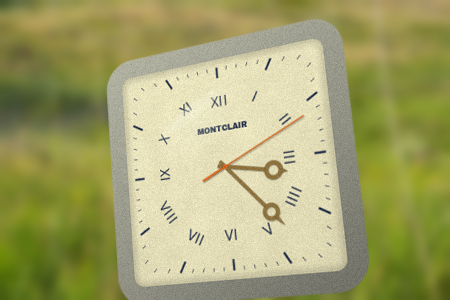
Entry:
3.23.11
